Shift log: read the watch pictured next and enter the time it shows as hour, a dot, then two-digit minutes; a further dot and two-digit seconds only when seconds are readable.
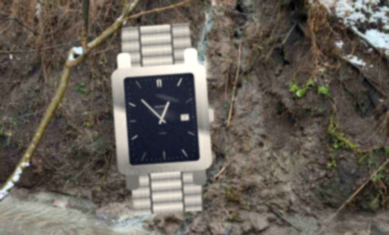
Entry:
12.53
